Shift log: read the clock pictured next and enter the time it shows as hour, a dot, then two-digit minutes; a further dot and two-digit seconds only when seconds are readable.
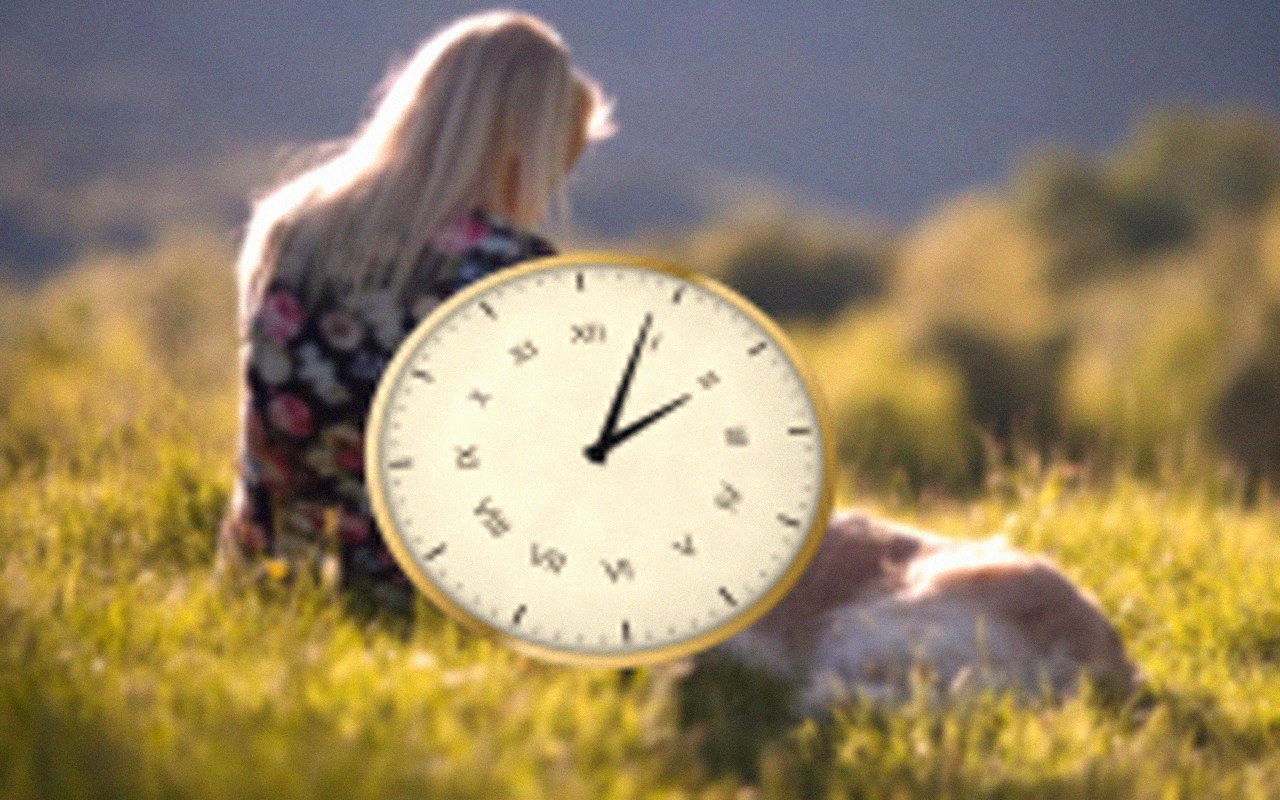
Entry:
2.04
